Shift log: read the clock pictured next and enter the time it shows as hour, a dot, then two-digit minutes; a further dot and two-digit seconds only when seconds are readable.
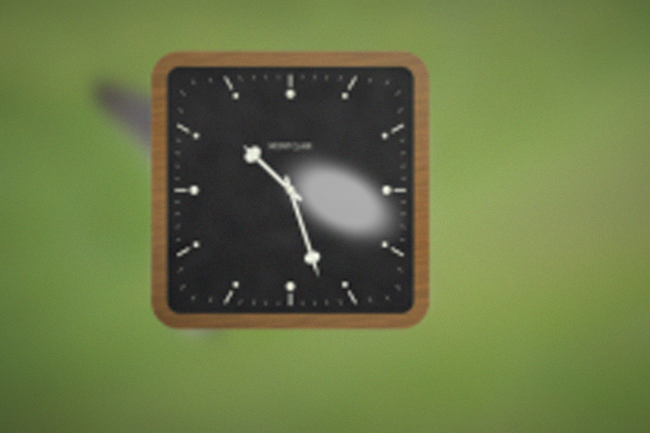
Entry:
10.27
